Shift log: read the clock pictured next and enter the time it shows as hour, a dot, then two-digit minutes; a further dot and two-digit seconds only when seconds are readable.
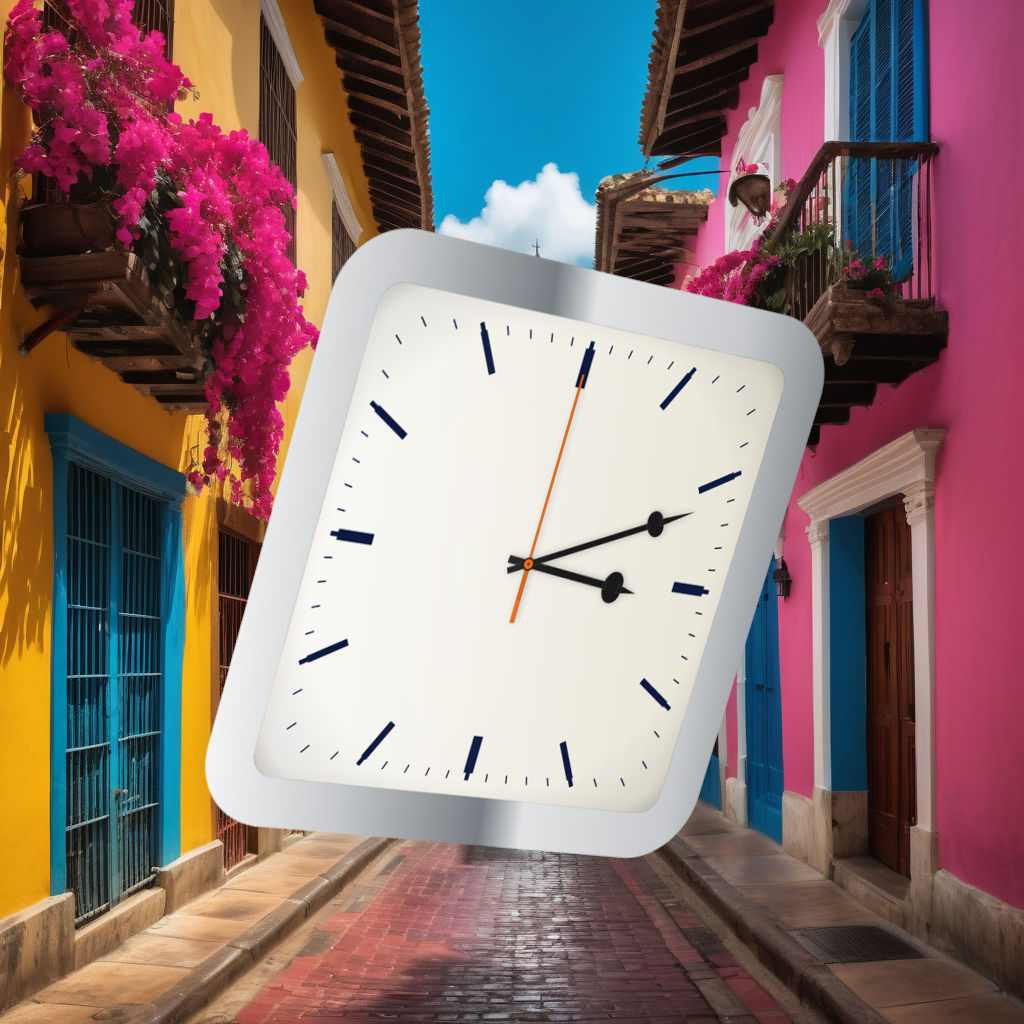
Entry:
3.11.00
